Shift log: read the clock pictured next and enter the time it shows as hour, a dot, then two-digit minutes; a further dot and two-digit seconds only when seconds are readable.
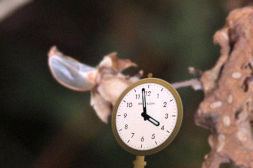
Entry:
3.58
